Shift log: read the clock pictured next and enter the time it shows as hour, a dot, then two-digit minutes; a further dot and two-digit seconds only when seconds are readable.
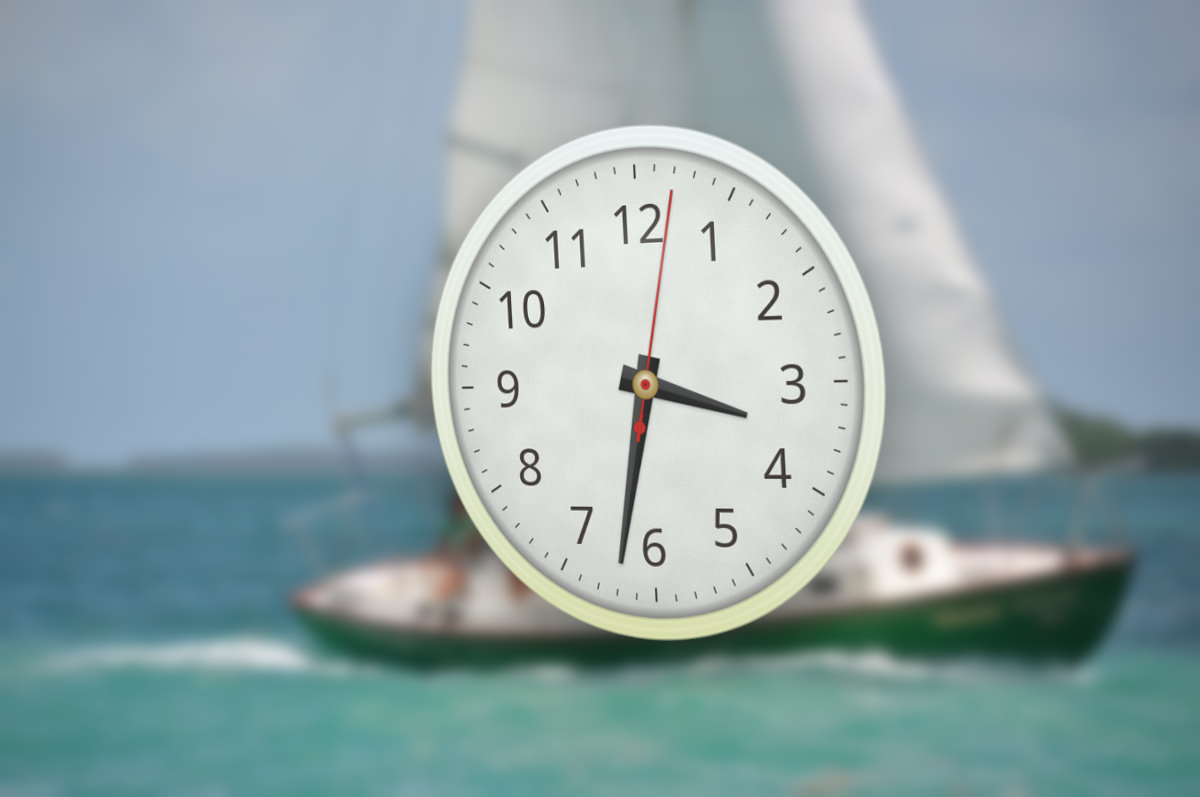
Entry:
3.32.02
